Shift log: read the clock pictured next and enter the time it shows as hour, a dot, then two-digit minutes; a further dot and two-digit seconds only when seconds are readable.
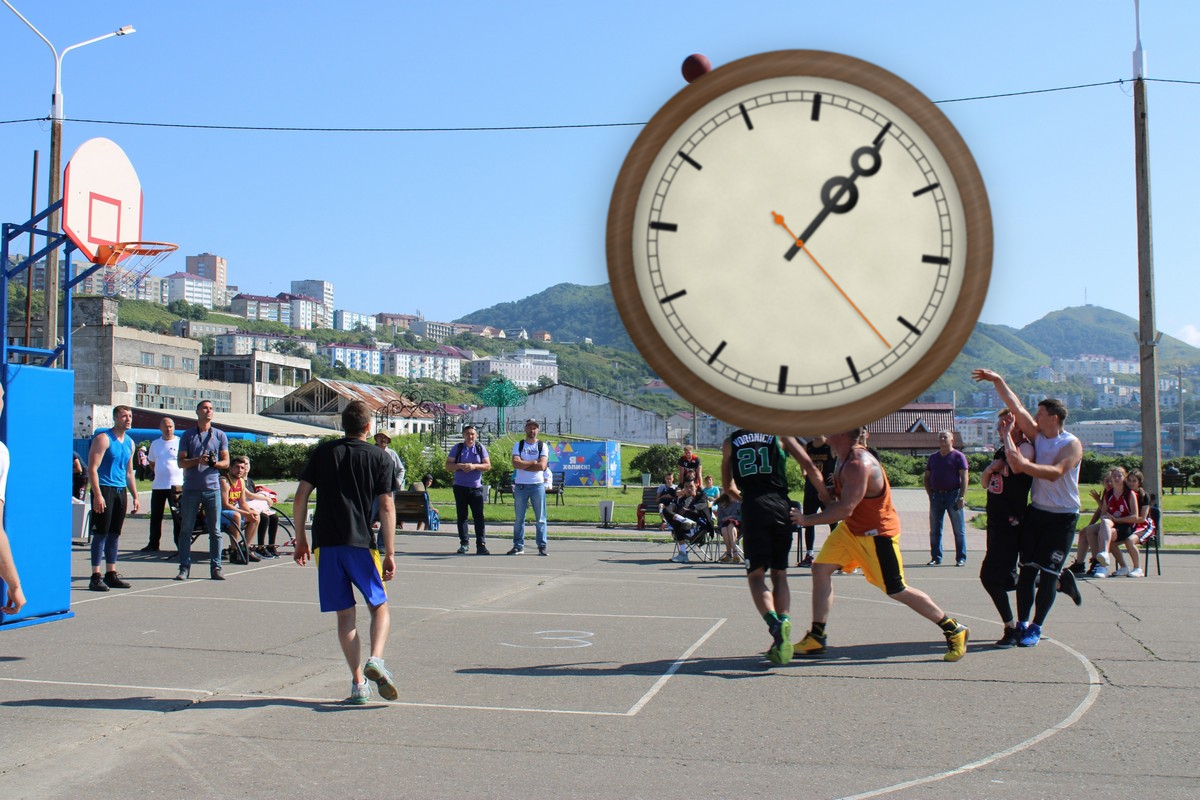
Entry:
1.05.22
